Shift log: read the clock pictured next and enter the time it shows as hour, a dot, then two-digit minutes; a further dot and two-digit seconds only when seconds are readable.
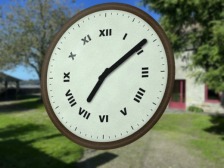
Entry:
7.09
